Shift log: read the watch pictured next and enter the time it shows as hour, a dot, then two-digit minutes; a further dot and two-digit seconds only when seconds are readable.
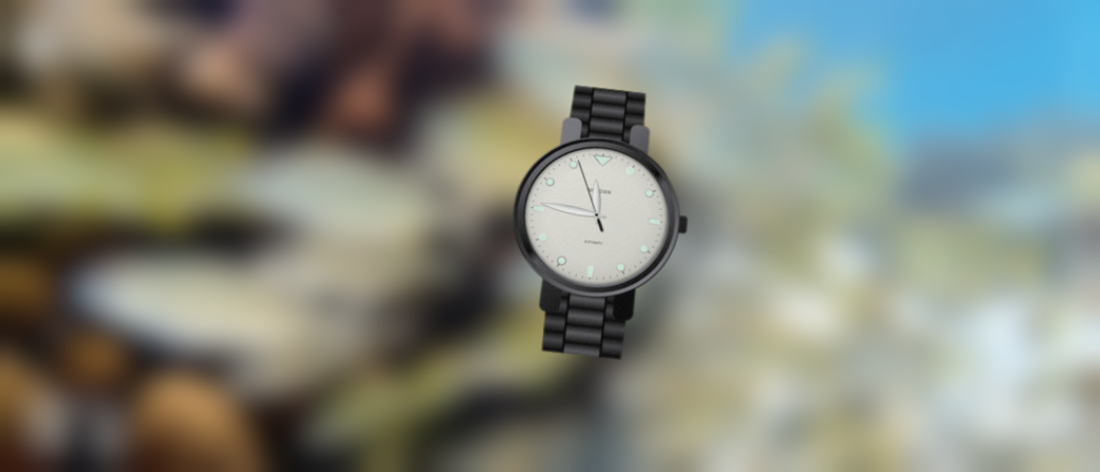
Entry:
11.45.56
